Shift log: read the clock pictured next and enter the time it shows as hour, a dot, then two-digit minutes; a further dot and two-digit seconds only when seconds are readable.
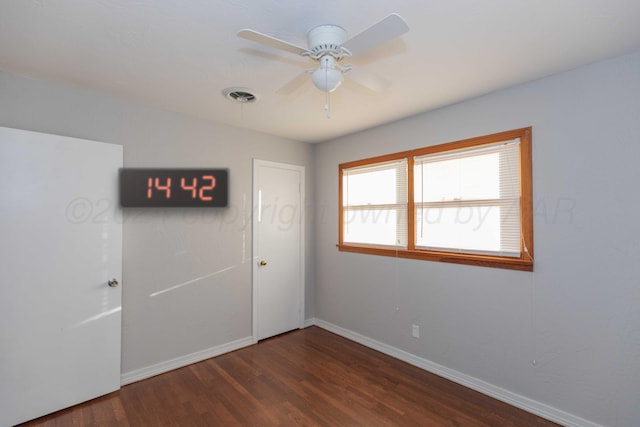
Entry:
14.42
